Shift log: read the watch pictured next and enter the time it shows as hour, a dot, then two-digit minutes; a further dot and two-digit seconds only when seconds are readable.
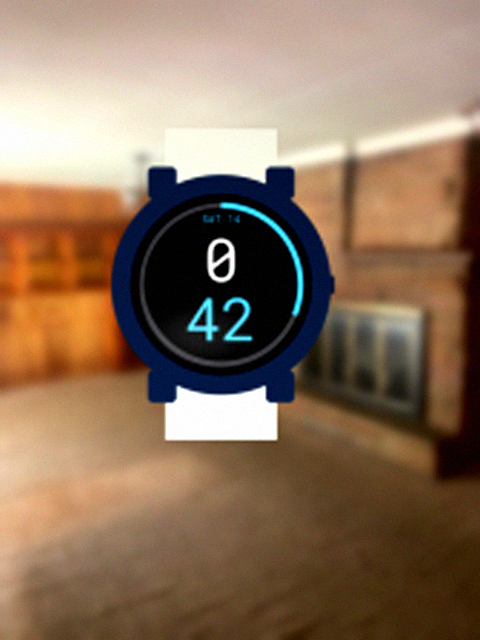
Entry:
0.42
